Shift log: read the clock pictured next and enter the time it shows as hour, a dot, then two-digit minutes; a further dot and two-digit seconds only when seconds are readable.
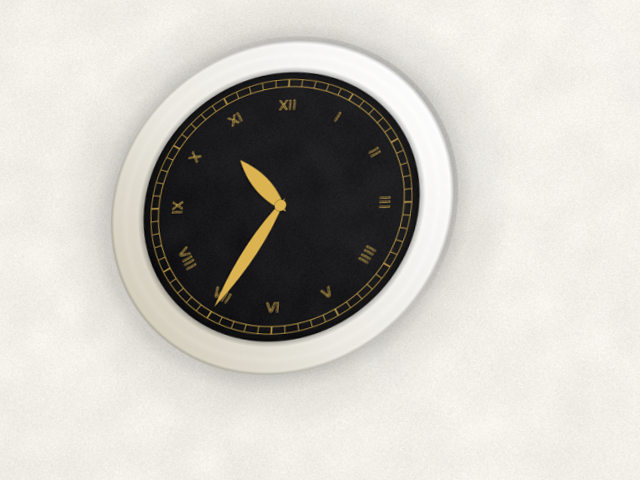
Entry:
10.35
